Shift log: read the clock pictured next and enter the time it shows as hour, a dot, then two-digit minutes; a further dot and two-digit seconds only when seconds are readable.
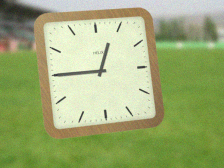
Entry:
12.45
